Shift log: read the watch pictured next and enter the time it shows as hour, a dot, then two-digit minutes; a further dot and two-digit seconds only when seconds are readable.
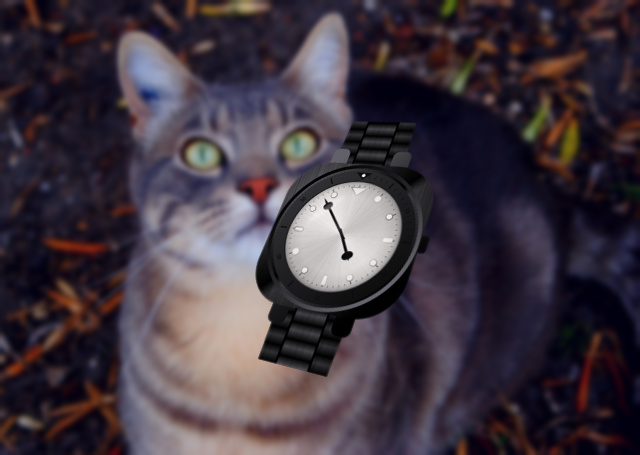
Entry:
4.53
